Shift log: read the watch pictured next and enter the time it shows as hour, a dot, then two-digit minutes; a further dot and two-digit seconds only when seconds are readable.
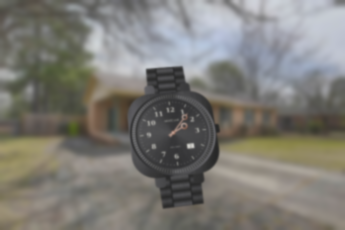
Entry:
2.07
